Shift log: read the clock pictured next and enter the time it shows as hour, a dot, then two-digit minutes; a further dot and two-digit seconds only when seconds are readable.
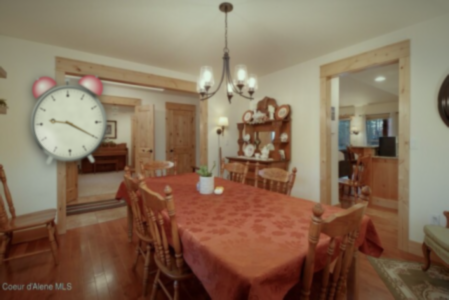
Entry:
9.20
